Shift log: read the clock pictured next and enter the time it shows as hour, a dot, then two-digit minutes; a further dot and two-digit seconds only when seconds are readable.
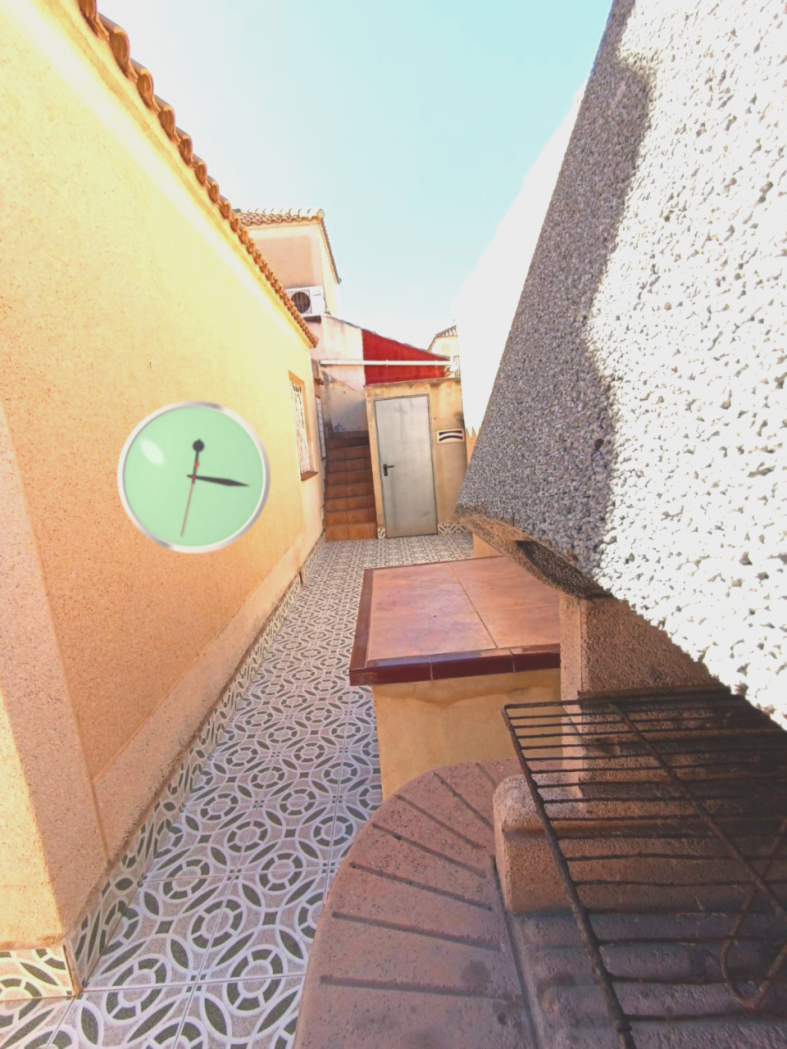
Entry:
12.16.32
